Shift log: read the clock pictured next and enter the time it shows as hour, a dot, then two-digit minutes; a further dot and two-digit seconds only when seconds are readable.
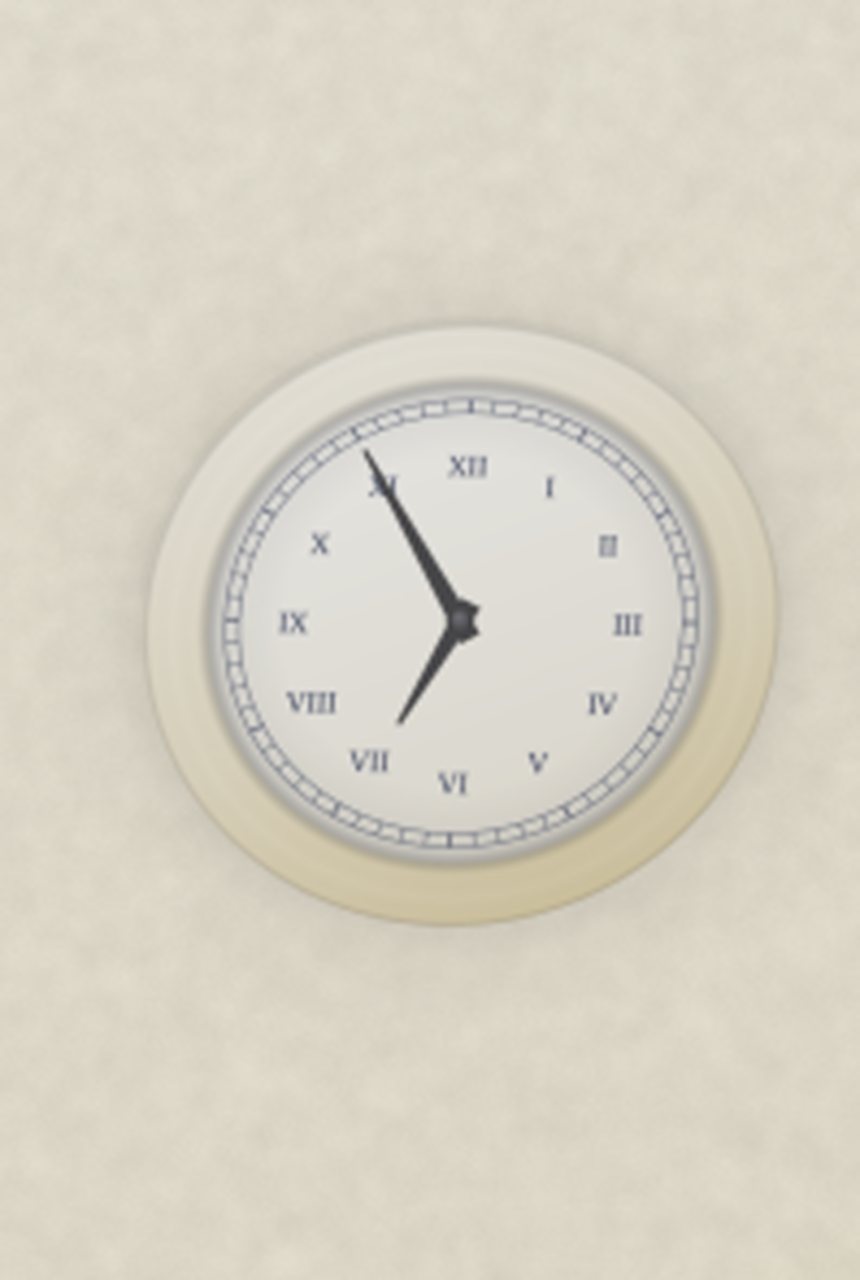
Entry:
6.55
